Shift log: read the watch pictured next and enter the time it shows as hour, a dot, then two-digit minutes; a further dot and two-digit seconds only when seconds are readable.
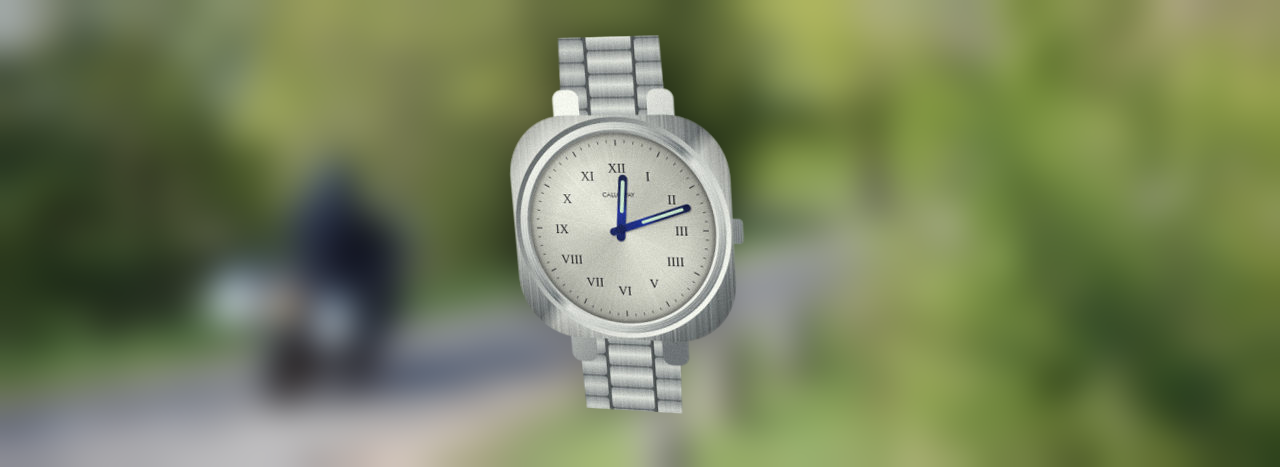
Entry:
12.12
